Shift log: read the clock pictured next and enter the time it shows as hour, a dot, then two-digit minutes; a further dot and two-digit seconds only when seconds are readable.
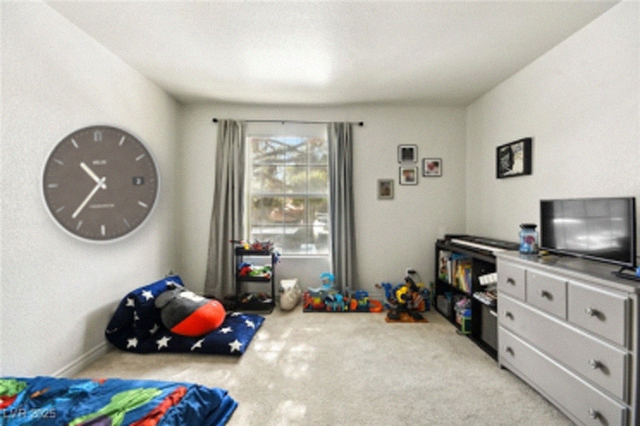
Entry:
10.37
